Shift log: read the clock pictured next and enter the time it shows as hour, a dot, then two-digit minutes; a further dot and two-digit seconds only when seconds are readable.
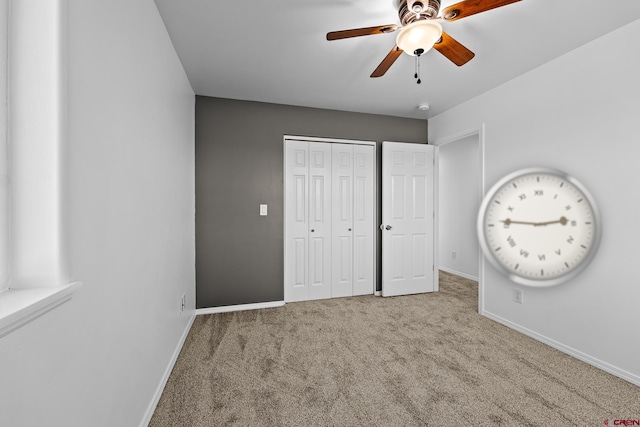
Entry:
2.46
